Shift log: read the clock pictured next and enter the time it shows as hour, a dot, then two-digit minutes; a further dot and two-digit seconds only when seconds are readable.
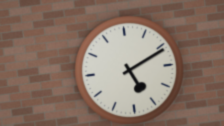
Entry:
5.11
